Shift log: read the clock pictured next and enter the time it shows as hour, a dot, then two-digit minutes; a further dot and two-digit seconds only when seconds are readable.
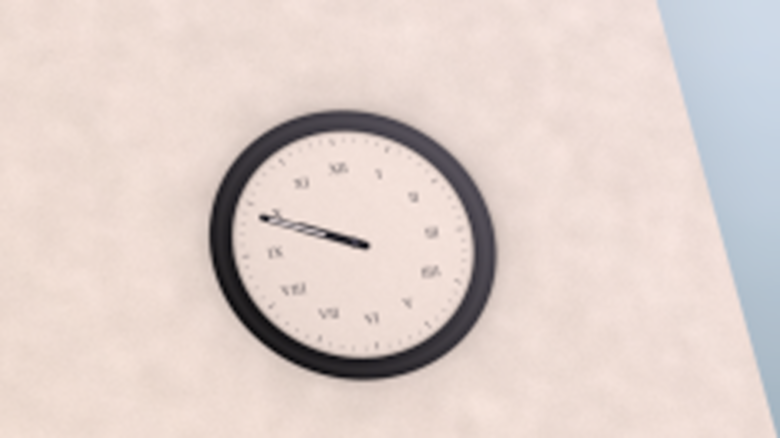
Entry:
9.49
